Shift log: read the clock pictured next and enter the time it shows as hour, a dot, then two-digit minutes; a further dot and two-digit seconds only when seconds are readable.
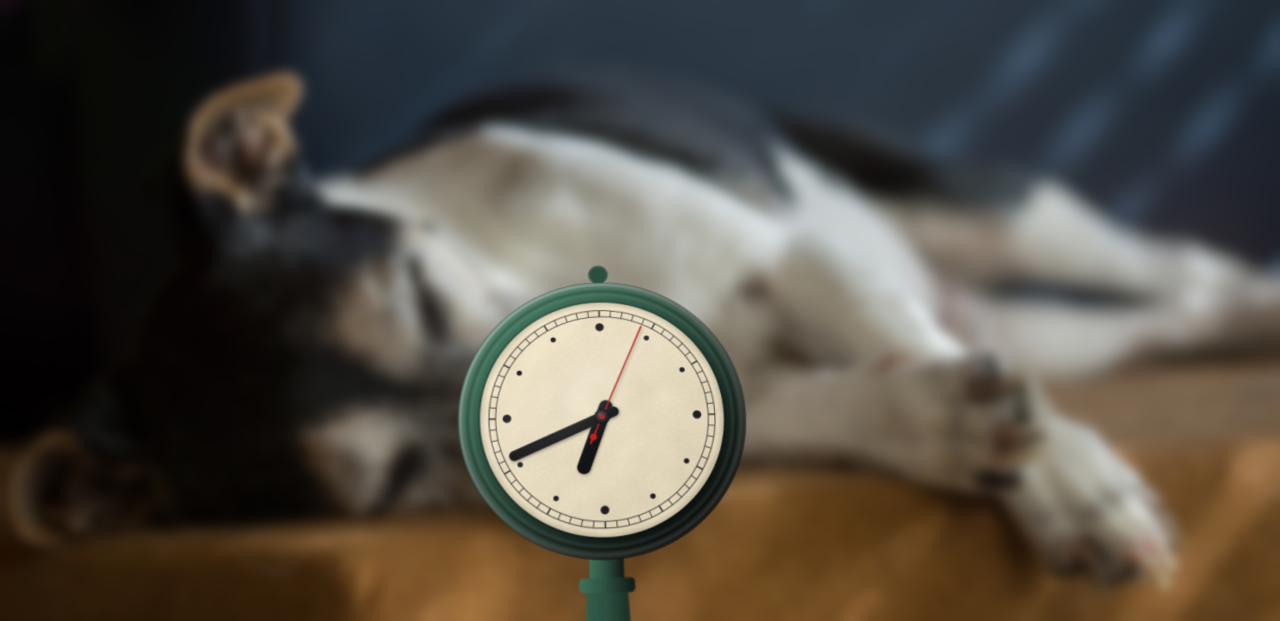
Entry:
6.41.04
